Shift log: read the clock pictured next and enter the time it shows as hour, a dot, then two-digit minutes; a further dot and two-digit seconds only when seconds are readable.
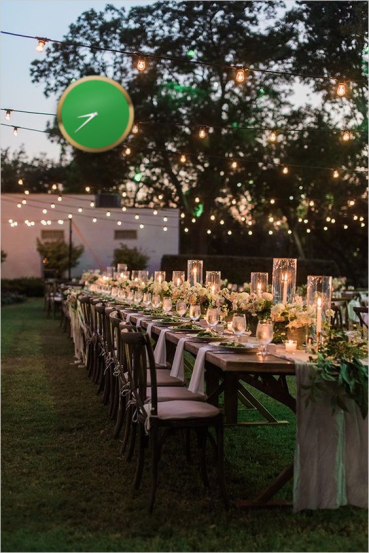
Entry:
8.38
